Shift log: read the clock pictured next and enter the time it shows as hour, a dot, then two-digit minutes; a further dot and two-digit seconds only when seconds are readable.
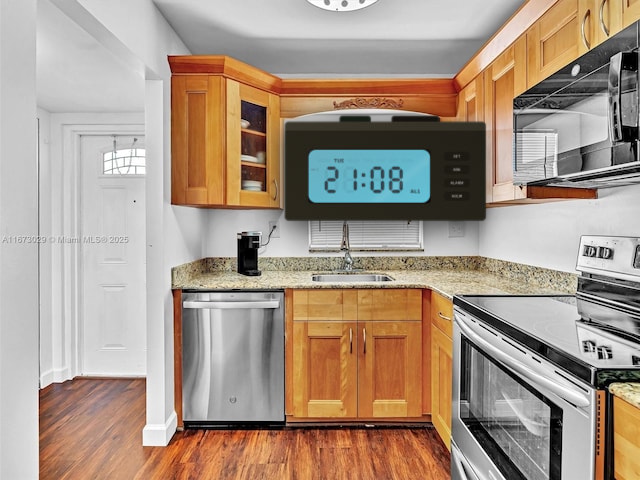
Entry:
21.08
